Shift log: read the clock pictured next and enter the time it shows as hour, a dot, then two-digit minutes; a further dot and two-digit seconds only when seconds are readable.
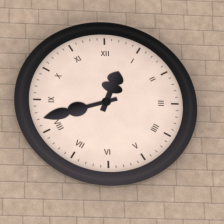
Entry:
12.42
